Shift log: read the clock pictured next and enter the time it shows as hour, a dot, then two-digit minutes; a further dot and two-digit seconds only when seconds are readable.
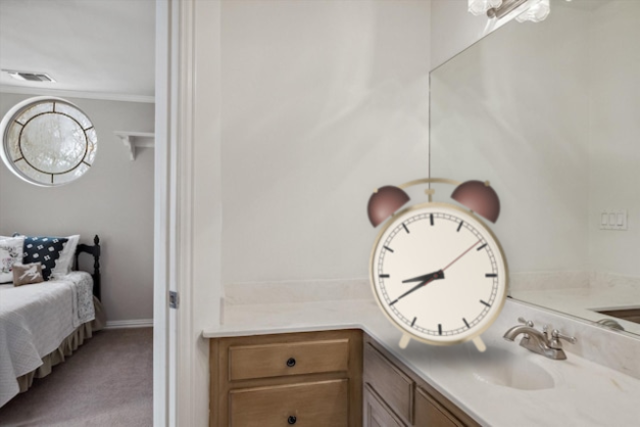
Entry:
8.40.09
